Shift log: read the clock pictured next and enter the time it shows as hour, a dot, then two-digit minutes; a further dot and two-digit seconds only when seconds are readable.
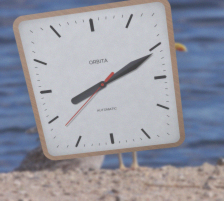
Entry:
8.10.38
